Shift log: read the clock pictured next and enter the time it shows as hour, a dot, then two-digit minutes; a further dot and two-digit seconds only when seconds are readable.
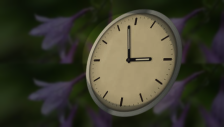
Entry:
2.58
